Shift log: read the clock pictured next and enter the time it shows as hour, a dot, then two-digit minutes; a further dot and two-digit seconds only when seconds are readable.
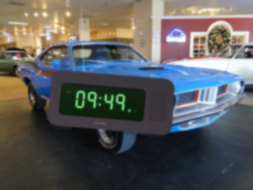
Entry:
9.49
